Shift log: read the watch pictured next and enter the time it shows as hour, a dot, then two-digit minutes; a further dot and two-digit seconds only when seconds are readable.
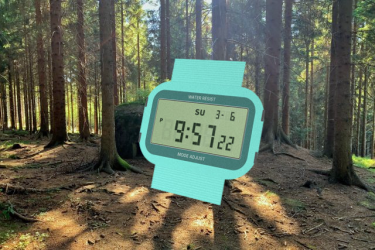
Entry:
9.57.22
